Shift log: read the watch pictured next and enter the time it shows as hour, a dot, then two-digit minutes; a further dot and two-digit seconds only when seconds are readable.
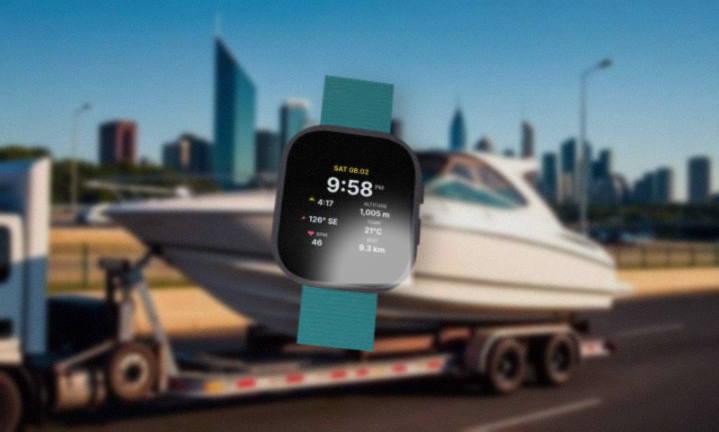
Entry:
9.58
